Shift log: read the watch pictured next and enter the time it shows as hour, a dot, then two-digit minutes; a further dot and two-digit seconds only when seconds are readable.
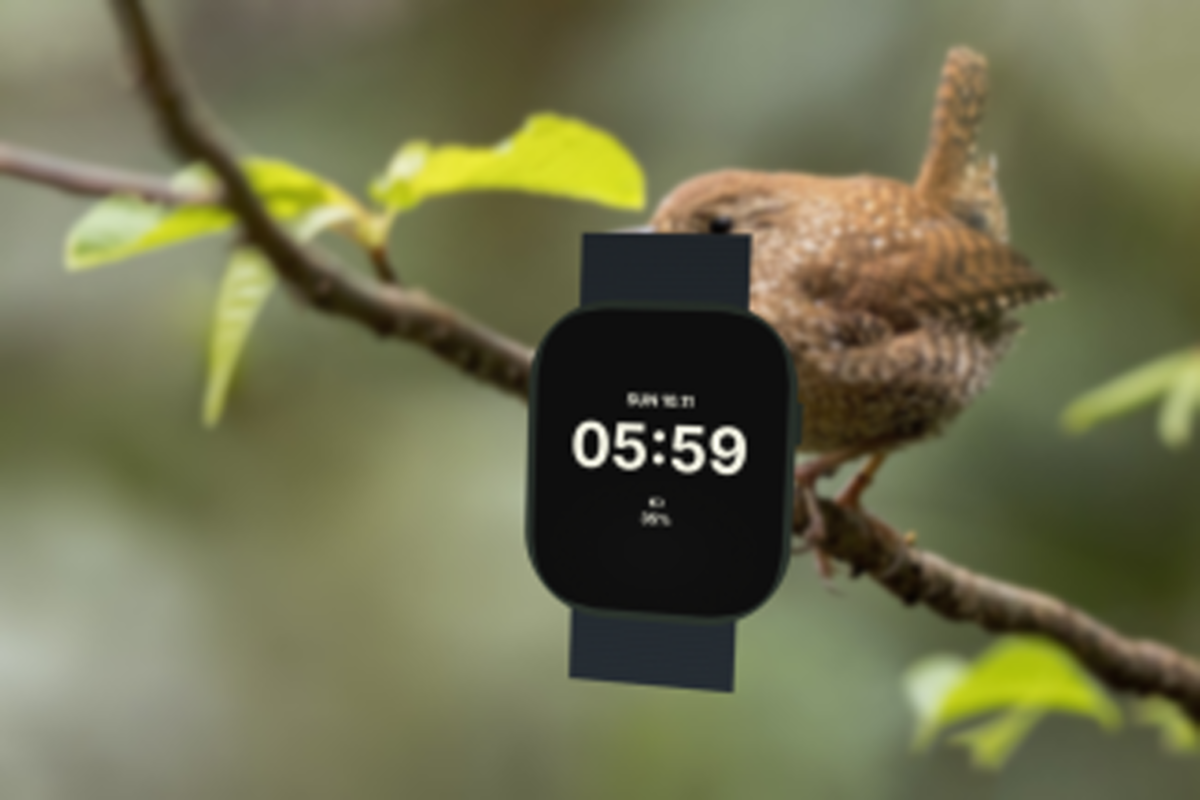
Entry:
5.59
